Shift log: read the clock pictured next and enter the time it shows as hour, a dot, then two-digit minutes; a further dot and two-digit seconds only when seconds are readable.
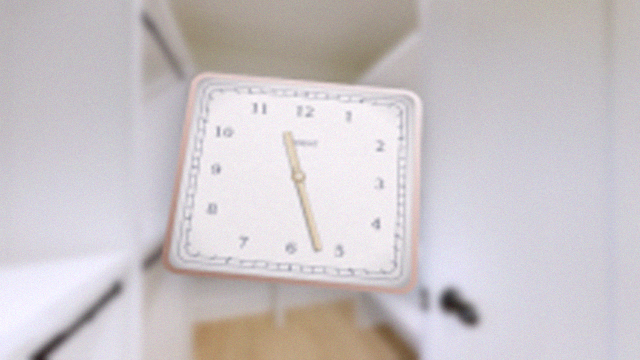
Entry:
11.27
